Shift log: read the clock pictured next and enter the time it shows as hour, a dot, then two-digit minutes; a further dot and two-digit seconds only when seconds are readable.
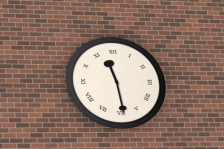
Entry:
11.29
